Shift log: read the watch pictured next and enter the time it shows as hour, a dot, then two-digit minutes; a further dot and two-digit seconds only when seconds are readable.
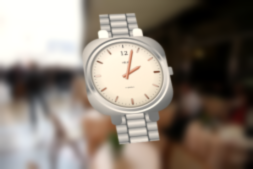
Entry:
2.03
